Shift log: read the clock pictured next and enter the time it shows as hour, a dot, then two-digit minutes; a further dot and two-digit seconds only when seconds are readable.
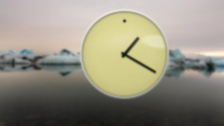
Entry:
1.20
